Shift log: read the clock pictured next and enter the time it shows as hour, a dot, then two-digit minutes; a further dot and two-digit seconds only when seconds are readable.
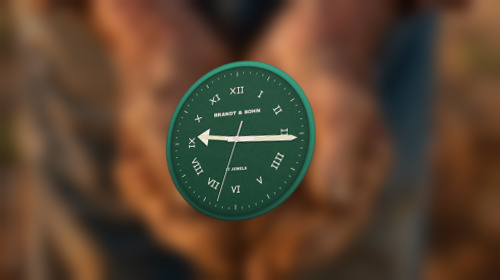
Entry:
9.15.33
